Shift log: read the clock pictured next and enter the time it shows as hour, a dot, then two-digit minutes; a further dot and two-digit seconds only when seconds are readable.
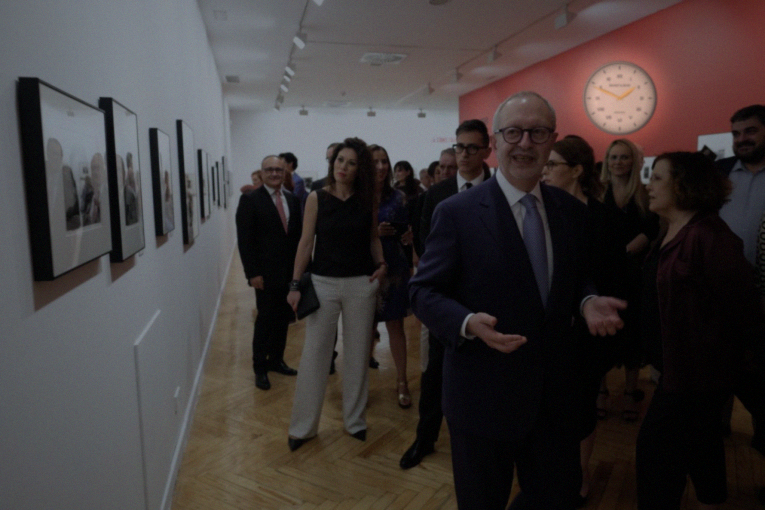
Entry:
1.49
